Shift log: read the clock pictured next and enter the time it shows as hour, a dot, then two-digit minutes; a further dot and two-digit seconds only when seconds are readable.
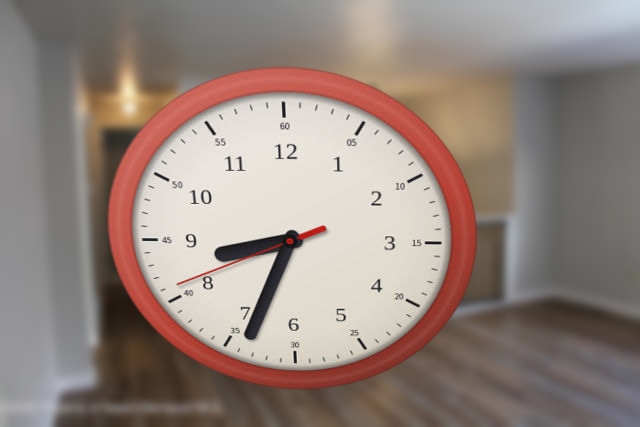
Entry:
8.33.41
